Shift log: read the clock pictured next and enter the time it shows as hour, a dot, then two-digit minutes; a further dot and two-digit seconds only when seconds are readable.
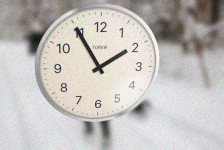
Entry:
1.55
